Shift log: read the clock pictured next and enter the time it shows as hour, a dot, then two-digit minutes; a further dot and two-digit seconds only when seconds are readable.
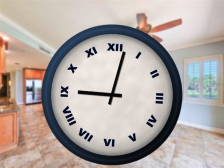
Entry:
9.02
